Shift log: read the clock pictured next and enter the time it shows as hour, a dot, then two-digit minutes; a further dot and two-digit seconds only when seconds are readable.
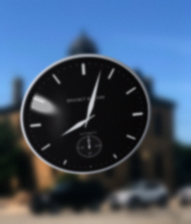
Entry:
8.03
